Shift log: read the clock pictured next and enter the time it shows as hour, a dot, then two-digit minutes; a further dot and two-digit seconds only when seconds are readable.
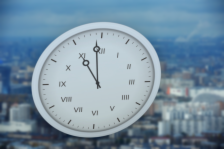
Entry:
10.59
